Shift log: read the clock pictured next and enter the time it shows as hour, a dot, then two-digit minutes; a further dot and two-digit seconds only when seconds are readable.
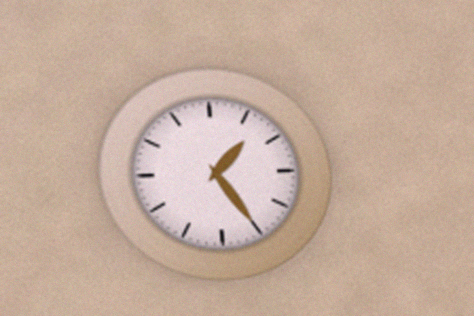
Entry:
1.25
